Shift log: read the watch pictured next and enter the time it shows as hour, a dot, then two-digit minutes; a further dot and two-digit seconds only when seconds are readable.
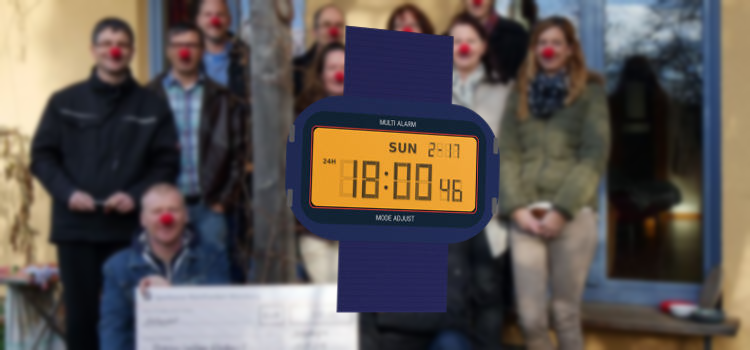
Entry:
18.00.46
